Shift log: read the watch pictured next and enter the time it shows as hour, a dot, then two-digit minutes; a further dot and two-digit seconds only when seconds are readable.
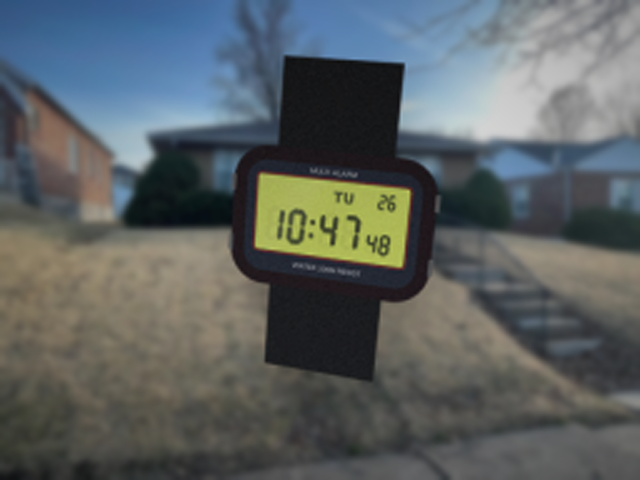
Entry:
10.47.48
